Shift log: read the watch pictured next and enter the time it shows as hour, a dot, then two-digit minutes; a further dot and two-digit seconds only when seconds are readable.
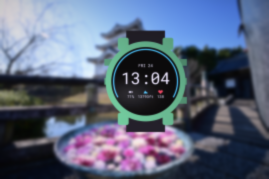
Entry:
13.04
